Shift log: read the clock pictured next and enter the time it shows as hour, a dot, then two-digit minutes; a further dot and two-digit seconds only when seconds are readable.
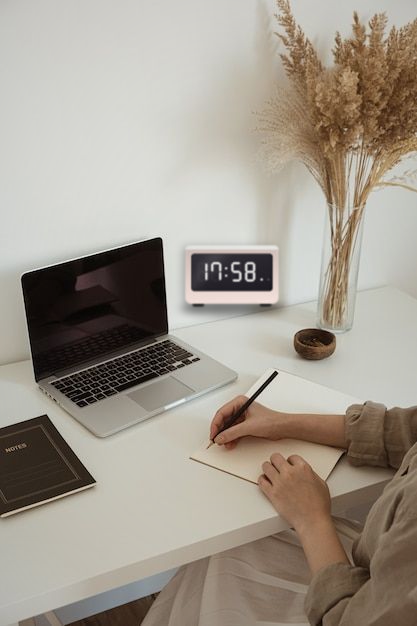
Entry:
17.58
